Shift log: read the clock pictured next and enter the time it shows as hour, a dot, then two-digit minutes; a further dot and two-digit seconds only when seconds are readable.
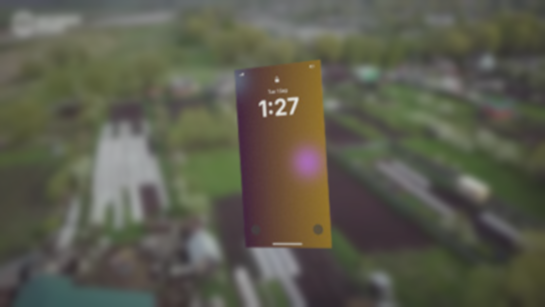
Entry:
1.27
